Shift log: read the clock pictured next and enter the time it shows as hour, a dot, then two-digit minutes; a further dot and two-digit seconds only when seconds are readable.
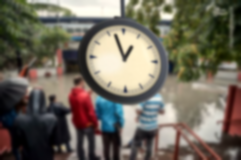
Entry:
12.57
